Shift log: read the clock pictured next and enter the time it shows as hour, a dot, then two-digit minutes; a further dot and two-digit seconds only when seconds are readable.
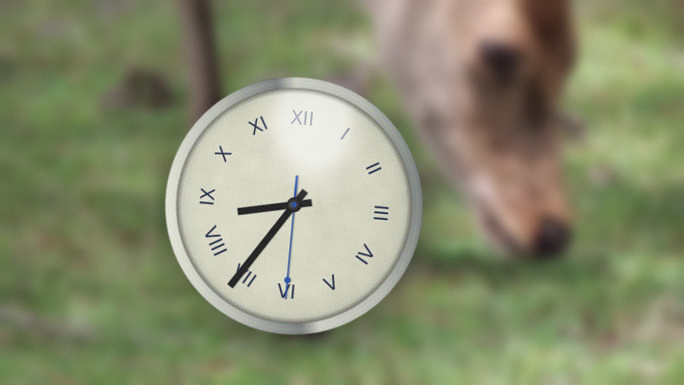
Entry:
8.35.30
